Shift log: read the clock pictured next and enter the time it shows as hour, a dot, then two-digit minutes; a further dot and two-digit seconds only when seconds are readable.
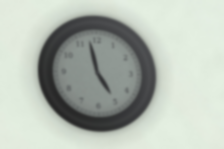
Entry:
4.58
